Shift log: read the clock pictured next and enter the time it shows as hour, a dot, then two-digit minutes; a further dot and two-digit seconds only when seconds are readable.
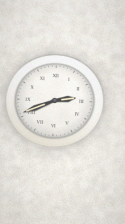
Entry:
2.41
